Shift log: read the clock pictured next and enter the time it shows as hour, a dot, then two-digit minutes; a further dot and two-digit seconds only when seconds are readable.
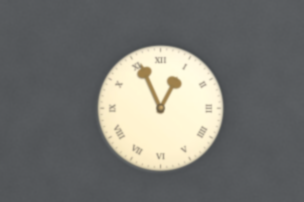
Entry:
12.56
